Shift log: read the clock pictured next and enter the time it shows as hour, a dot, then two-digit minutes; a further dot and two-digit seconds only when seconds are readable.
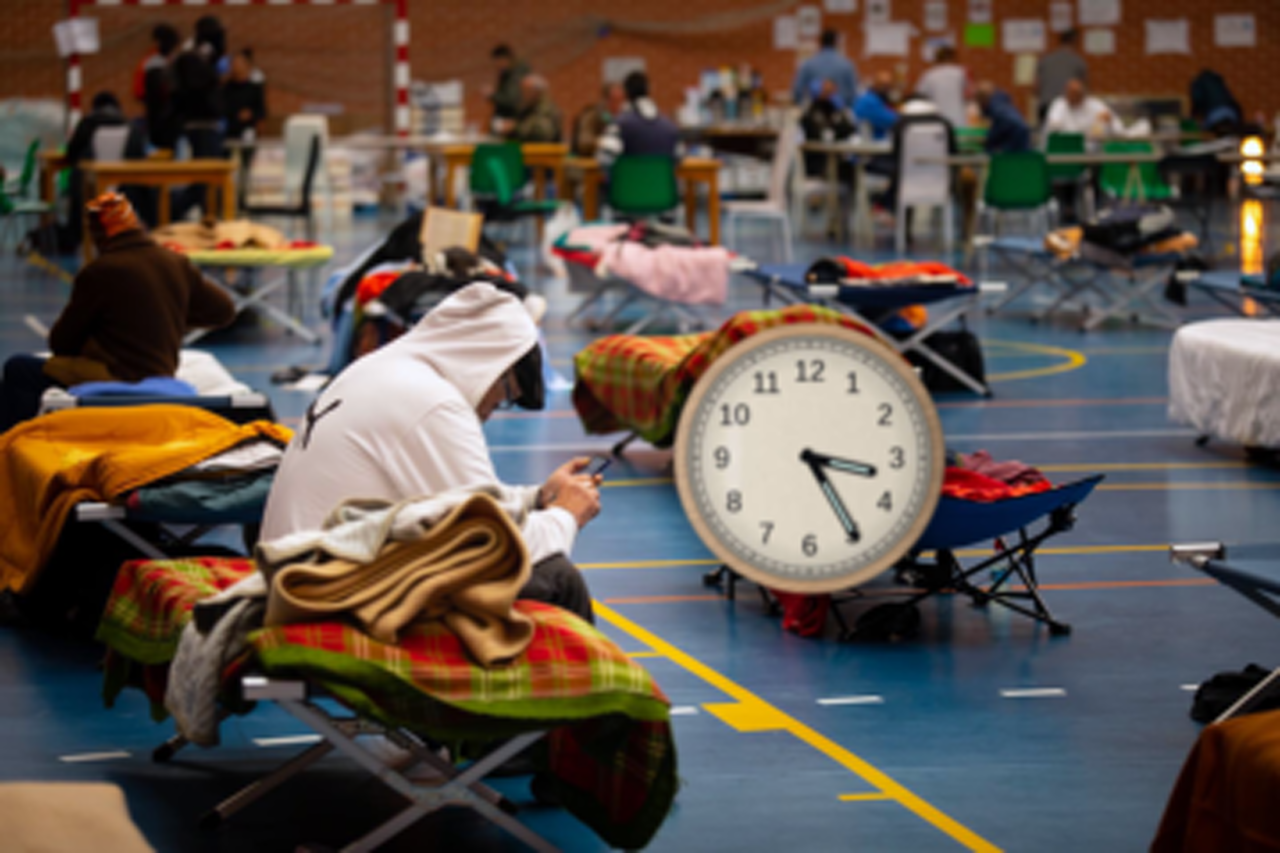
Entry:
3.25
